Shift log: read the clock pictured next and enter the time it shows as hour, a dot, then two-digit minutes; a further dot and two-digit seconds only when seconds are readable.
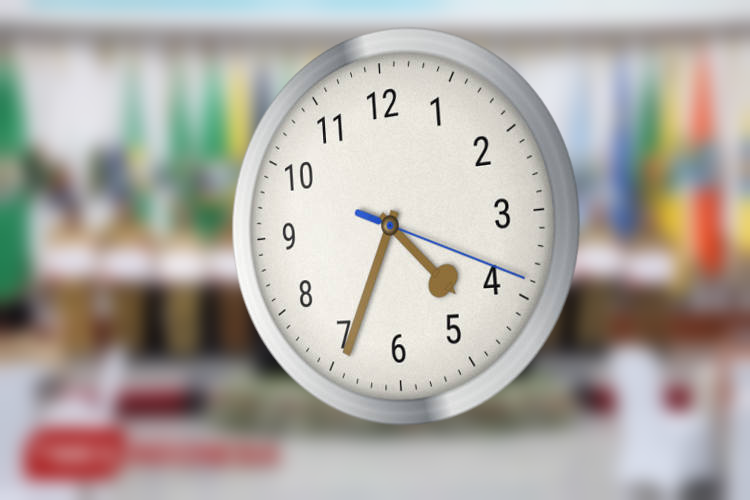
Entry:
4.34.19
